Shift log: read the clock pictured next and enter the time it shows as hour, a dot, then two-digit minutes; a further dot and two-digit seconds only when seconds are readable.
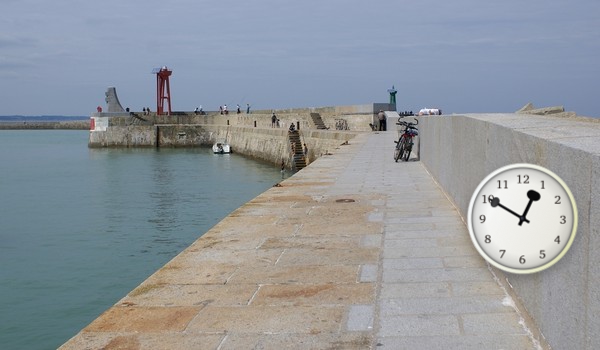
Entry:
12.50
